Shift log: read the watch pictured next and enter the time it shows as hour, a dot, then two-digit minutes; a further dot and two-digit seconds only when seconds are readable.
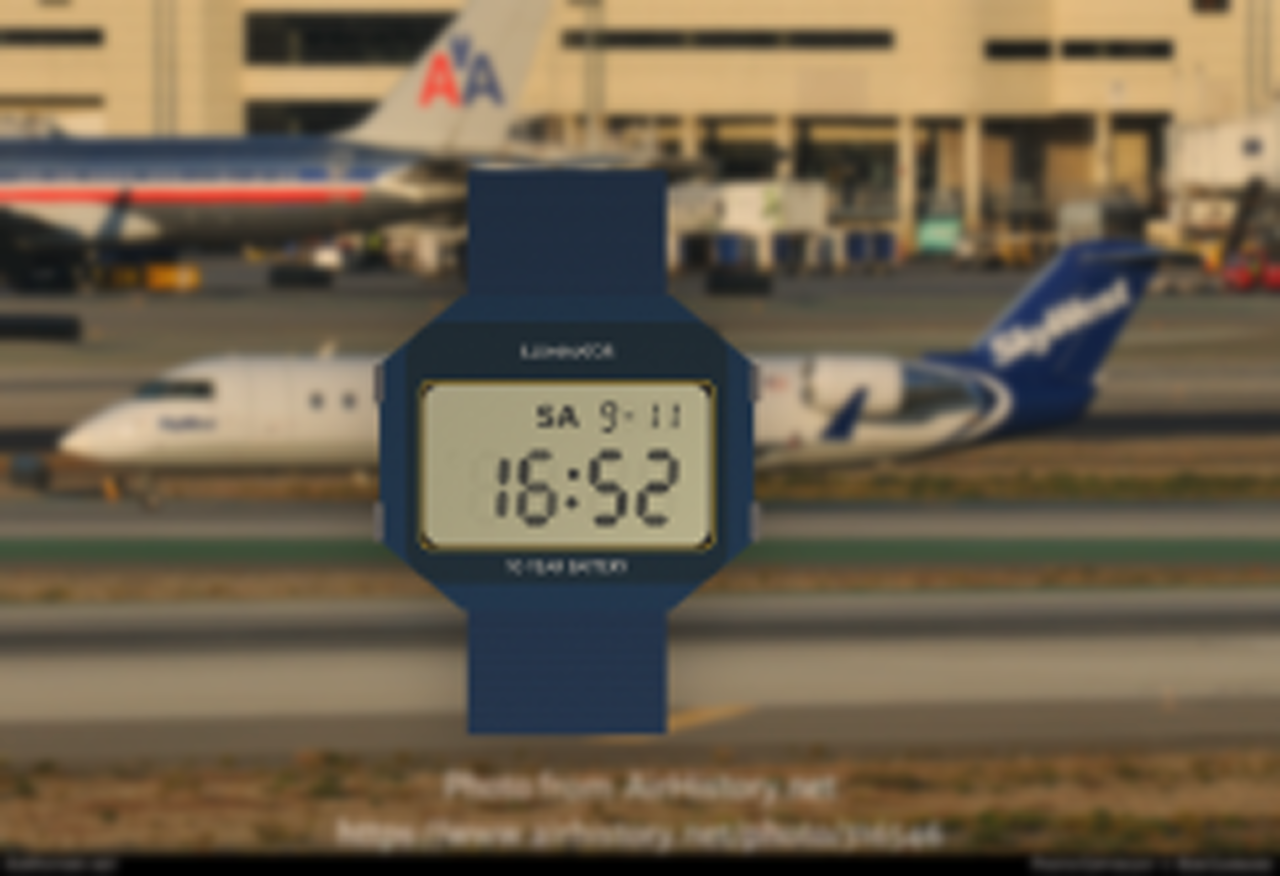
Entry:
16.52
